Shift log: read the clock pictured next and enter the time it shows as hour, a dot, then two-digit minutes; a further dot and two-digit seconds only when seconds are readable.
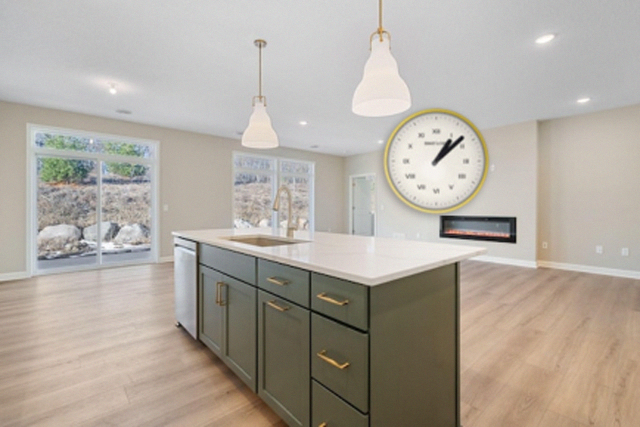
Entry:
1.08
